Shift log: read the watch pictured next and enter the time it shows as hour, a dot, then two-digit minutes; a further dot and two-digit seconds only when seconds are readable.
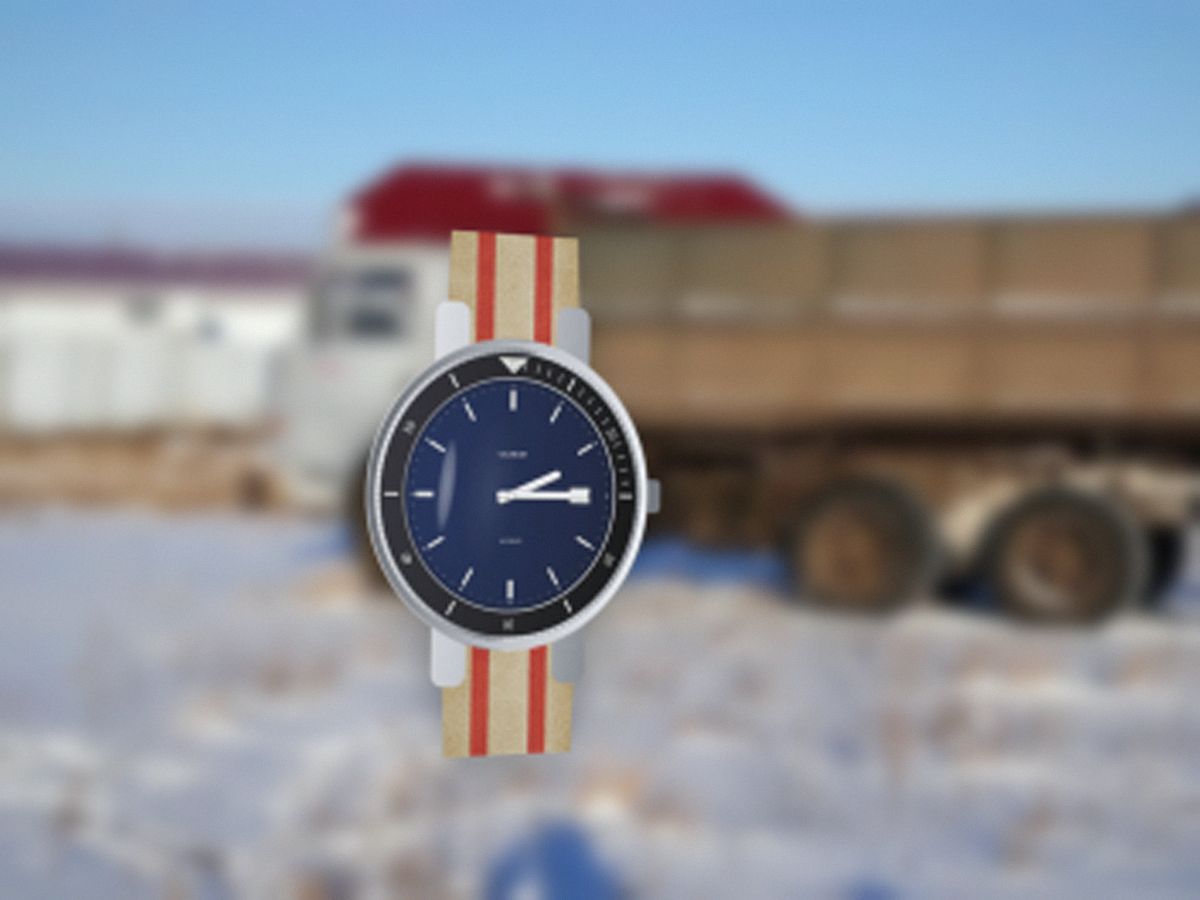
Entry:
2.15
